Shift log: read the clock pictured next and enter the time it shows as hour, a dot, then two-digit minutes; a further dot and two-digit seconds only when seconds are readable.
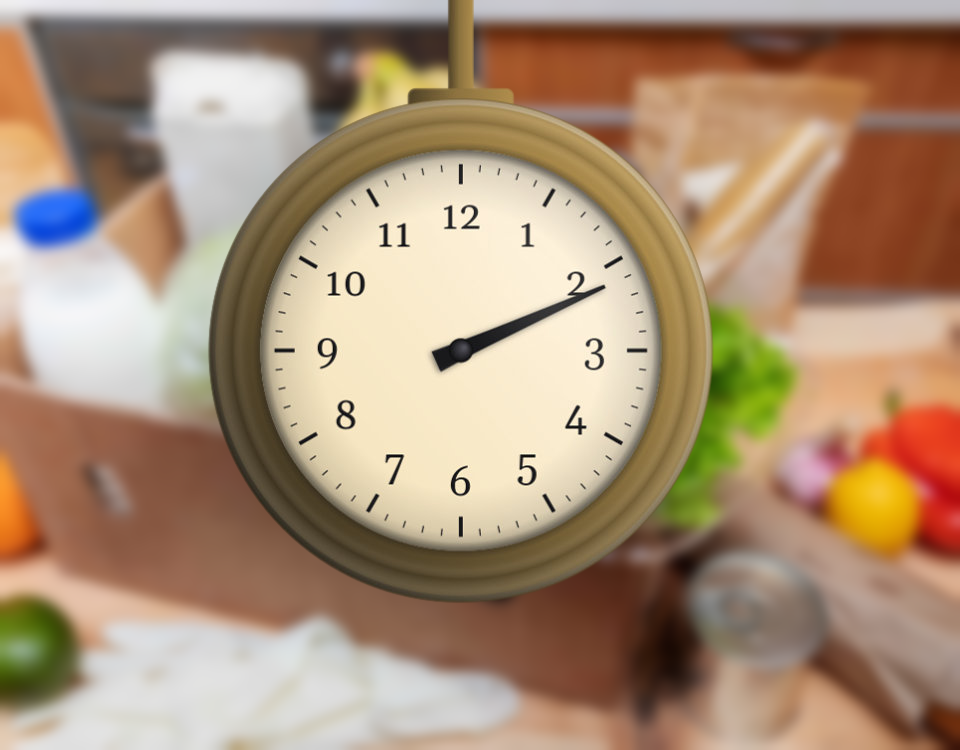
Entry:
2.11
